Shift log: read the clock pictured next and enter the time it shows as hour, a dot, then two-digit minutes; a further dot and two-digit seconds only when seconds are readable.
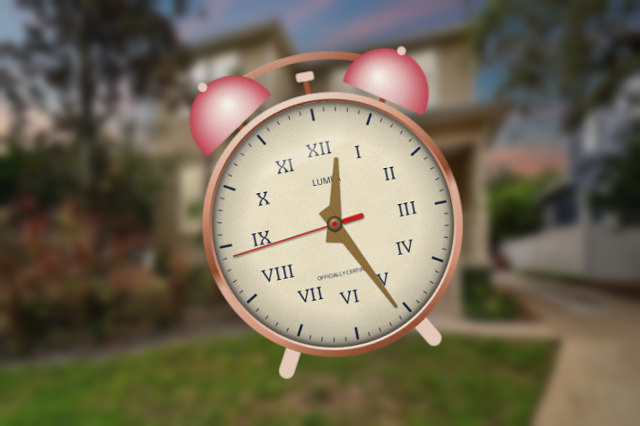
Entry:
12.25.44
